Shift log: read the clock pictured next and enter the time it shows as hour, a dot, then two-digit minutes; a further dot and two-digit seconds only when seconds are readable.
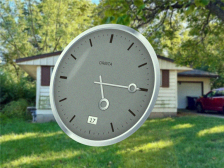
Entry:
5.15
